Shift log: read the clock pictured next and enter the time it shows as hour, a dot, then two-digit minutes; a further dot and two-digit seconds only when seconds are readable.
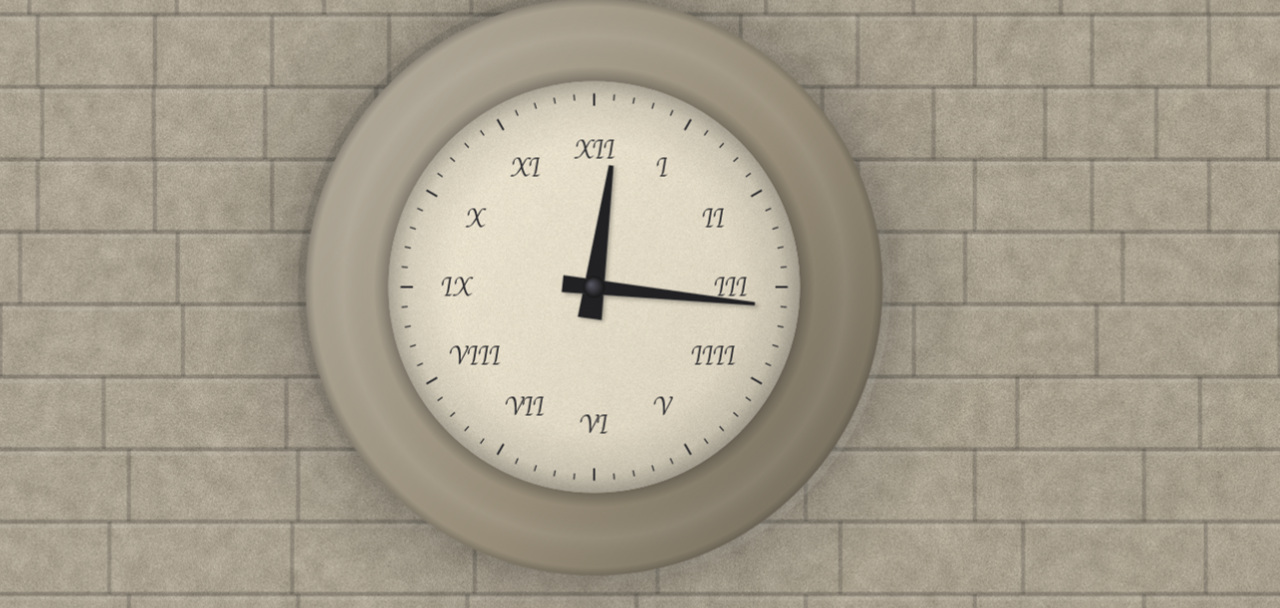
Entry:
12.16
